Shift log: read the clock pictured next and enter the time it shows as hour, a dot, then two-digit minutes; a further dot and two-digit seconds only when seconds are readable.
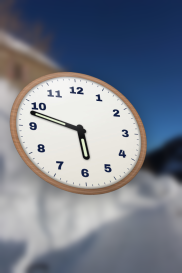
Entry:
5.48
